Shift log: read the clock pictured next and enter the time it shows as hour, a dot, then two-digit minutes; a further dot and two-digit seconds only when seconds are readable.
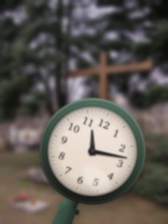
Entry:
11.13
